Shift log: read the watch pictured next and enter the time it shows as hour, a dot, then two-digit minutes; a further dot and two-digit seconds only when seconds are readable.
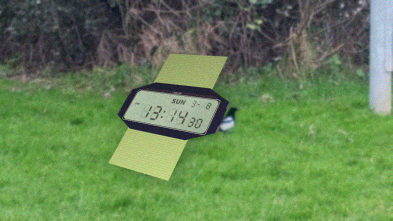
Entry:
13.14.30
